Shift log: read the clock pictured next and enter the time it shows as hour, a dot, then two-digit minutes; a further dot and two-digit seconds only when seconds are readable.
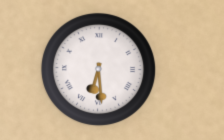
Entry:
6.29
